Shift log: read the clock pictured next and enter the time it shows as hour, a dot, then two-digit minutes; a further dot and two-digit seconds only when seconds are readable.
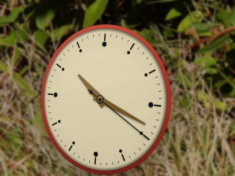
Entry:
10.18.20
